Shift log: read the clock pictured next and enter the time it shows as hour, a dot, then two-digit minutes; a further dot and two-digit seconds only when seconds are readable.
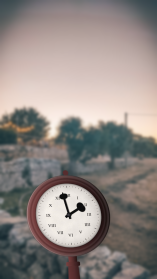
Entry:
1.58
